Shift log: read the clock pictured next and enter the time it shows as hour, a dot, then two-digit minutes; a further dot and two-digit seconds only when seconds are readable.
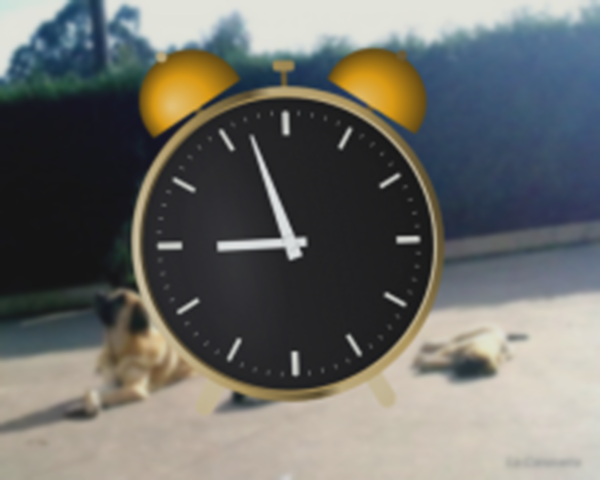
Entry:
8.57
